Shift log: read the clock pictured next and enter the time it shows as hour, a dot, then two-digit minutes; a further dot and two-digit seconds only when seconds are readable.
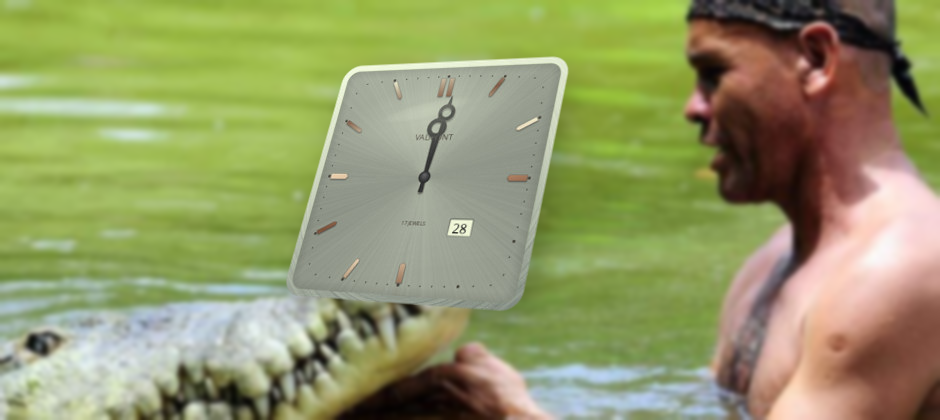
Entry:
12.01
